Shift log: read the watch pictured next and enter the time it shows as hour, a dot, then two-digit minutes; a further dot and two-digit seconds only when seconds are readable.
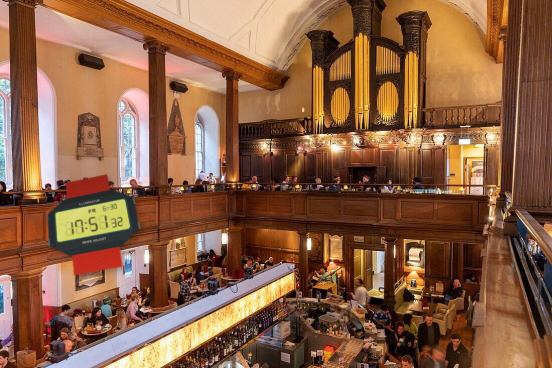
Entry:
17.51.32
